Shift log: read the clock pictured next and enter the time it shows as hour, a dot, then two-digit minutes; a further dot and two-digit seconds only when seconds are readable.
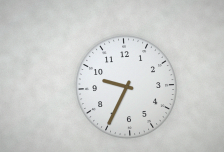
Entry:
9.35
